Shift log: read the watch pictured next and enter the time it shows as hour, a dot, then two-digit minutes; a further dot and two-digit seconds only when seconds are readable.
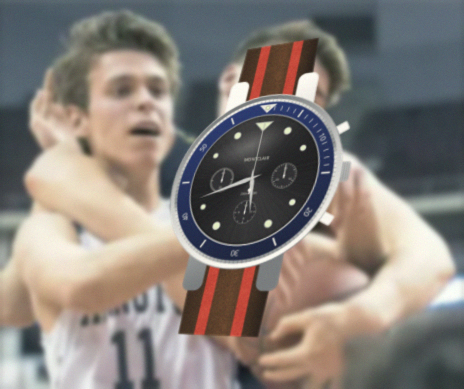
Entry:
5.42
